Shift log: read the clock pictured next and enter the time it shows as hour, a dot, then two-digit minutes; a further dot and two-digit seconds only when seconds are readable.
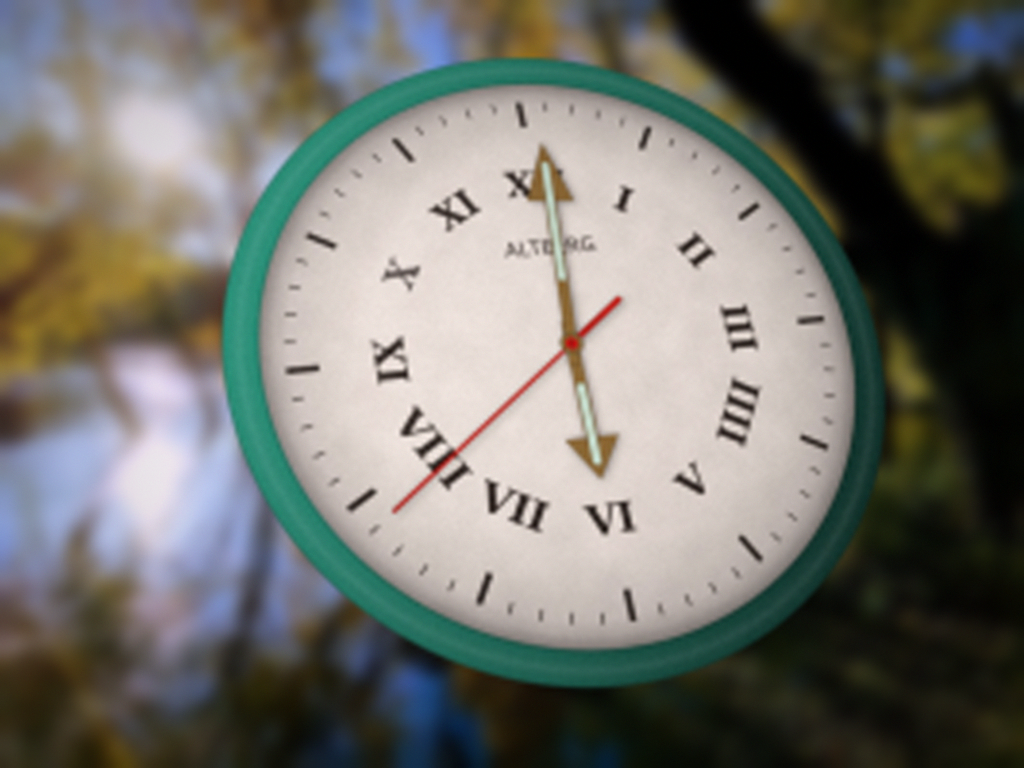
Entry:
6.00.39
